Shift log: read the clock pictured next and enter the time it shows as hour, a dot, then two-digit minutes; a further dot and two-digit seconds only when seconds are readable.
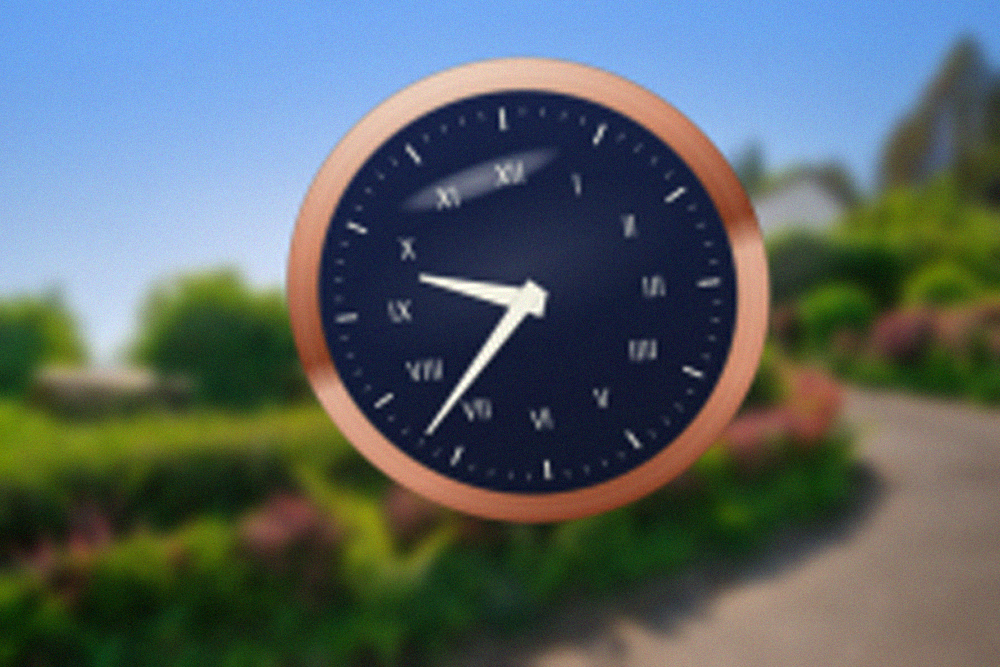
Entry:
9.37
